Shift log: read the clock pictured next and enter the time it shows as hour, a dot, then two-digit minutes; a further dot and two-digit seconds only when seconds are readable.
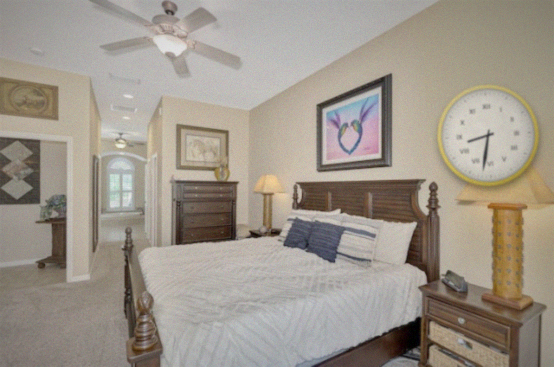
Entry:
8.32
